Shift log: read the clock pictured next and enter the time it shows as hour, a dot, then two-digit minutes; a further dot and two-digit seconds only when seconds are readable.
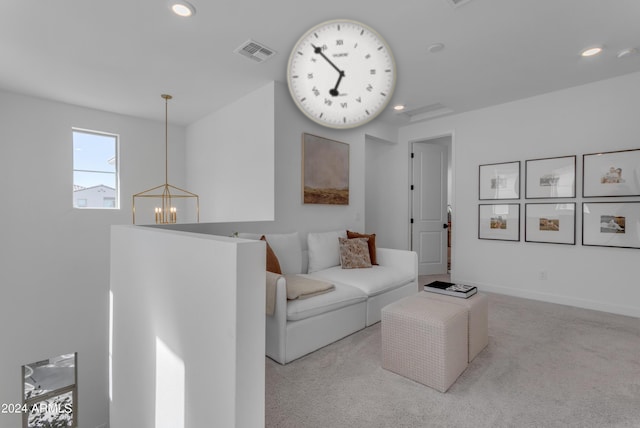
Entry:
6.53
